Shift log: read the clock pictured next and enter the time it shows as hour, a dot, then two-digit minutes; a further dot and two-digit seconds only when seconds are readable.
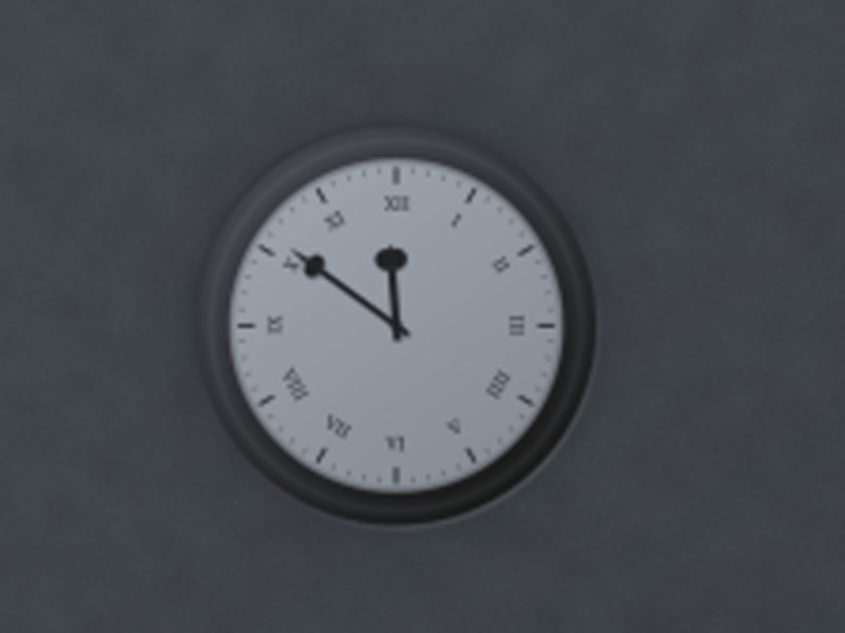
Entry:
11.51
